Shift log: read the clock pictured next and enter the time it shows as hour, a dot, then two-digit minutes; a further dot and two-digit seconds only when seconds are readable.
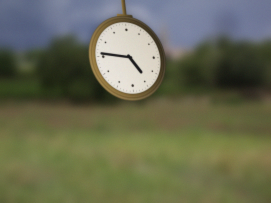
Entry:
4.46
